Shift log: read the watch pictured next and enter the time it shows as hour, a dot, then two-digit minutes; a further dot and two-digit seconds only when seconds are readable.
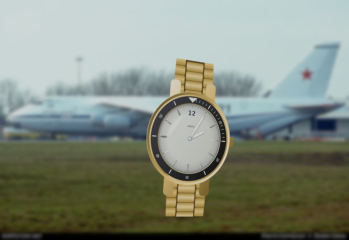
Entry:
2.05
